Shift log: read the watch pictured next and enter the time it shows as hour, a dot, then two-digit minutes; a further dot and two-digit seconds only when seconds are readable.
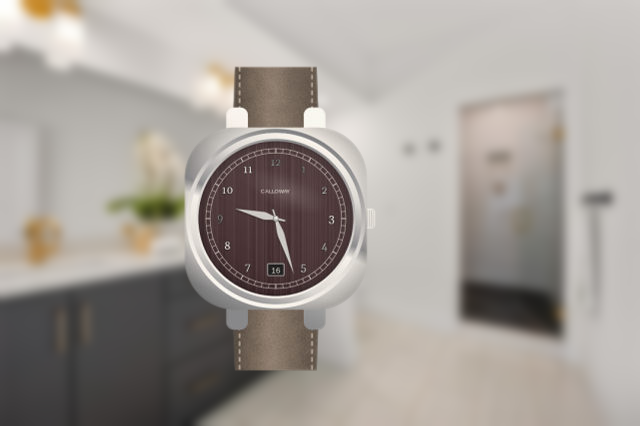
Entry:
9.27
